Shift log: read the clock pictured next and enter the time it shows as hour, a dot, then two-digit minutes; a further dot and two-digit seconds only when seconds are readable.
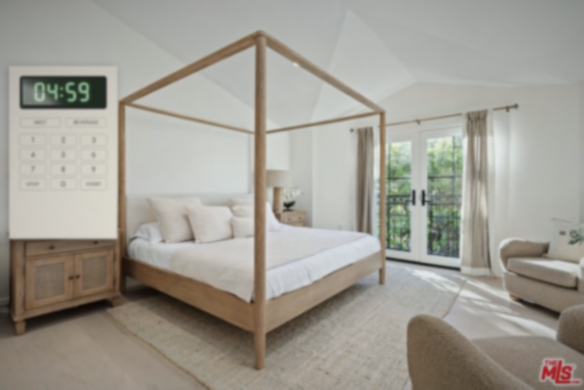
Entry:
4.59
